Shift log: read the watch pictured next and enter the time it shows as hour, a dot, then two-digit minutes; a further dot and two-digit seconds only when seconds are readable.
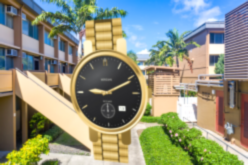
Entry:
9.11
